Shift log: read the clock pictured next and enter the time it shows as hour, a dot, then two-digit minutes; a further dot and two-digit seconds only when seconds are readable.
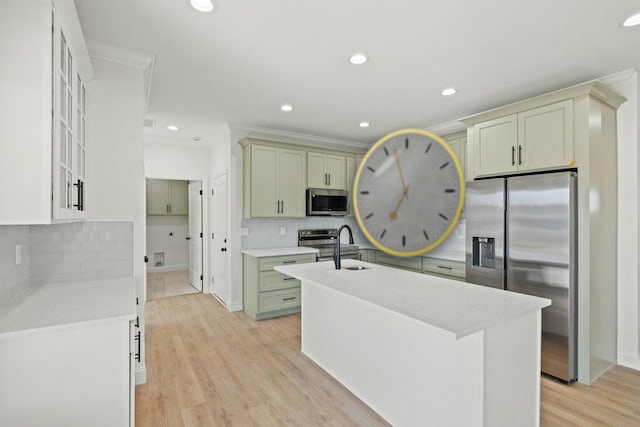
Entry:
6.57
